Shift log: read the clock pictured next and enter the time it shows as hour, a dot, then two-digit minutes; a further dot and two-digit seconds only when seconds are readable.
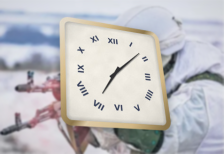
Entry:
7.08
